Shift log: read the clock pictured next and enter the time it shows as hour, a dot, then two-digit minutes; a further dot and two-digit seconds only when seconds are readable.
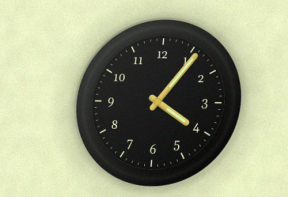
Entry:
4.06
